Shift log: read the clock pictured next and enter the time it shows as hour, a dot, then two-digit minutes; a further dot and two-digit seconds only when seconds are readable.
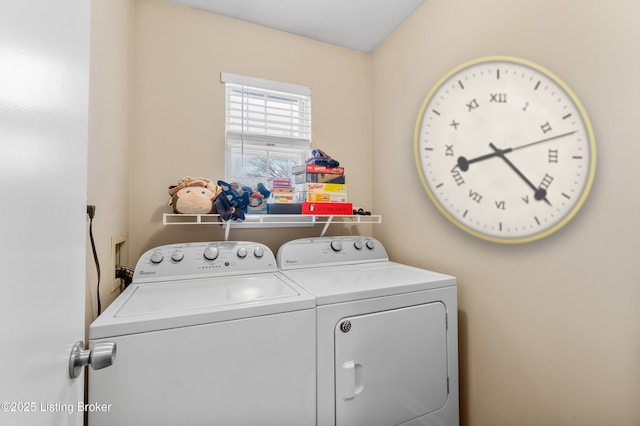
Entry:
8.22.12
